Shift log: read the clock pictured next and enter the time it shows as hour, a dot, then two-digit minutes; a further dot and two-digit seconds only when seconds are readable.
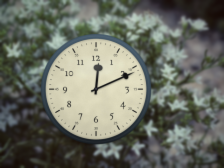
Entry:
12.11
